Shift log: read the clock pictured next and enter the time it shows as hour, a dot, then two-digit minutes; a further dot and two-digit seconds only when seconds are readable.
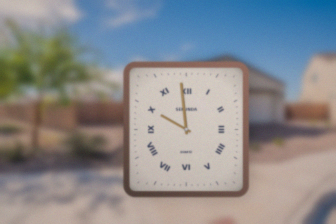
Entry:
9.59
